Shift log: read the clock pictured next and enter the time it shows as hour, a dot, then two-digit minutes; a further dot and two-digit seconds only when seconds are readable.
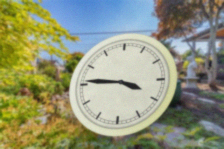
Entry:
3.46
